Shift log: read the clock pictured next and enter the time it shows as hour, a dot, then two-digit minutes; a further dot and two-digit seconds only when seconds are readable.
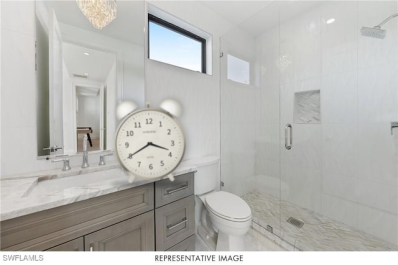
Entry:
3.40
